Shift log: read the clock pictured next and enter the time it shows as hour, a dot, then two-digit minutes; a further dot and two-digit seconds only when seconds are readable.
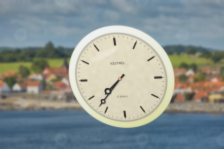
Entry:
7.37
